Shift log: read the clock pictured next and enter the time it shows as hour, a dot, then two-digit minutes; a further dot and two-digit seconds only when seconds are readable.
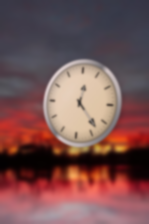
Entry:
12.23
